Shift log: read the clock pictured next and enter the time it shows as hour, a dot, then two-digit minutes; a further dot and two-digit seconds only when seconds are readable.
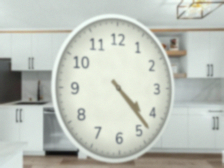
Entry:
4.23
